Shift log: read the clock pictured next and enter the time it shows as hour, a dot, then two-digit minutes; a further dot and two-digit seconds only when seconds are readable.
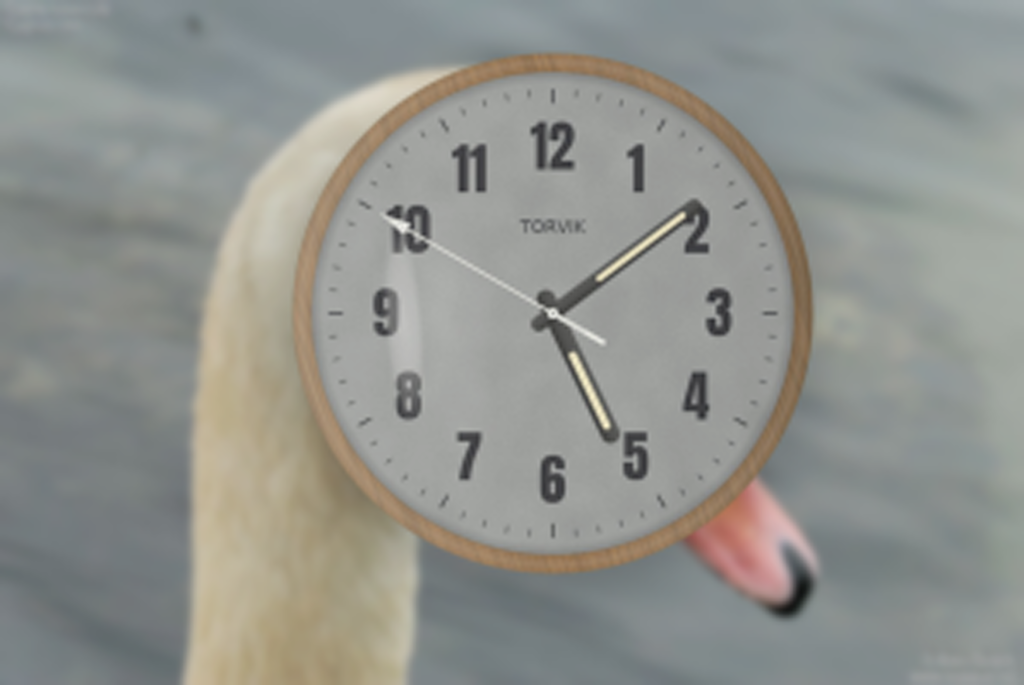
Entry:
5.08.50
